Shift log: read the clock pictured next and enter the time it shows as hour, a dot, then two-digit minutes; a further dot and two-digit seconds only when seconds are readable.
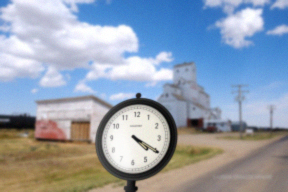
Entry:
4.20
